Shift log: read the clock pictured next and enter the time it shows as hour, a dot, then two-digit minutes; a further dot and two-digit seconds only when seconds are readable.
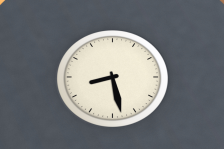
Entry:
8.28
